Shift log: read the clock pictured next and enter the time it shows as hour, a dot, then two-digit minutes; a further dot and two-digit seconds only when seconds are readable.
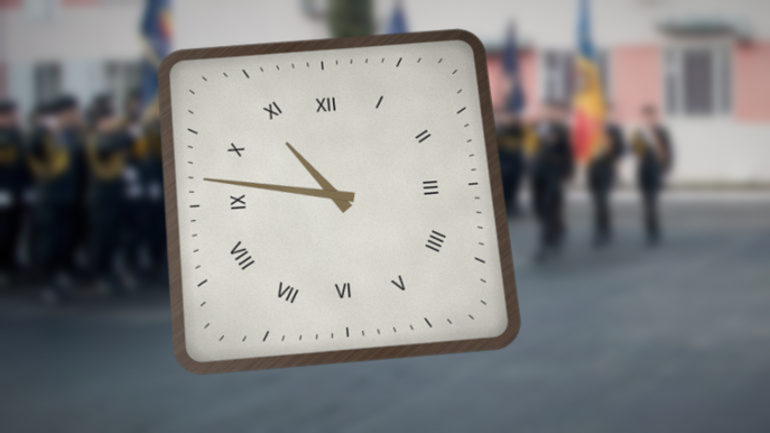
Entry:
10.47
